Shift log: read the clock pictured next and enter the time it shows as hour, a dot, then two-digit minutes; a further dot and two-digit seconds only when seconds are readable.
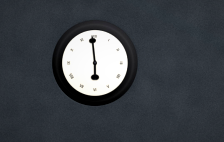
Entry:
5.59
